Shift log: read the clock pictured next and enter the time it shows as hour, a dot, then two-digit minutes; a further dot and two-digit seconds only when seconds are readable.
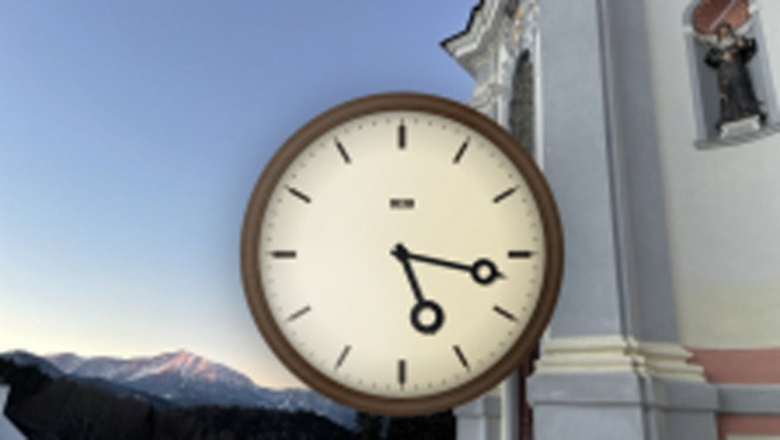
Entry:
5.17
